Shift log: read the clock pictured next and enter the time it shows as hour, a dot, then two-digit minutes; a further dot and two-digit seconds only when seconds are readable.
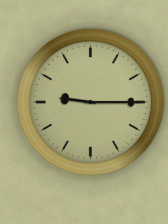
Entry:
9.15
